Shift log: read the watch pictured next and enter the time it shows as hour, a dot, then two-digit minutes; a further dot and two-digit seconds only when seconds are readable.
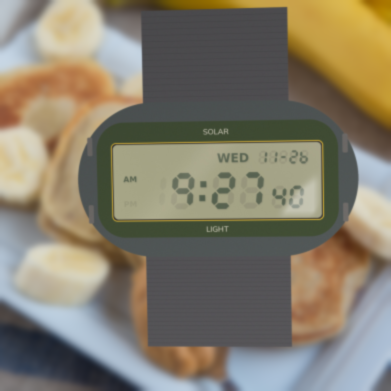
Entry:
9.27.40
